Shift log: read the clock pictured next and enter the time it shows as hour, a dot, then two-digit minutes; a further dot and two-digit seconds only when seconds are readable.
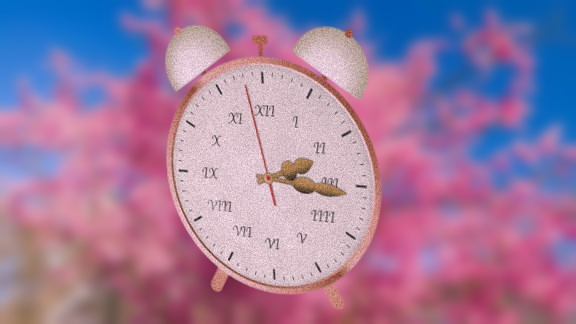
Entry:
2.15.58
